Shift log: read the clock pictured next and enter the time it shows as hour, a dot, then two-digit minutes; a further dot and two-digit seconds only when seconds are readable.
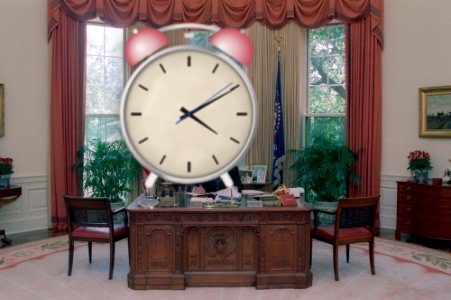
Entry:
4.10.09
